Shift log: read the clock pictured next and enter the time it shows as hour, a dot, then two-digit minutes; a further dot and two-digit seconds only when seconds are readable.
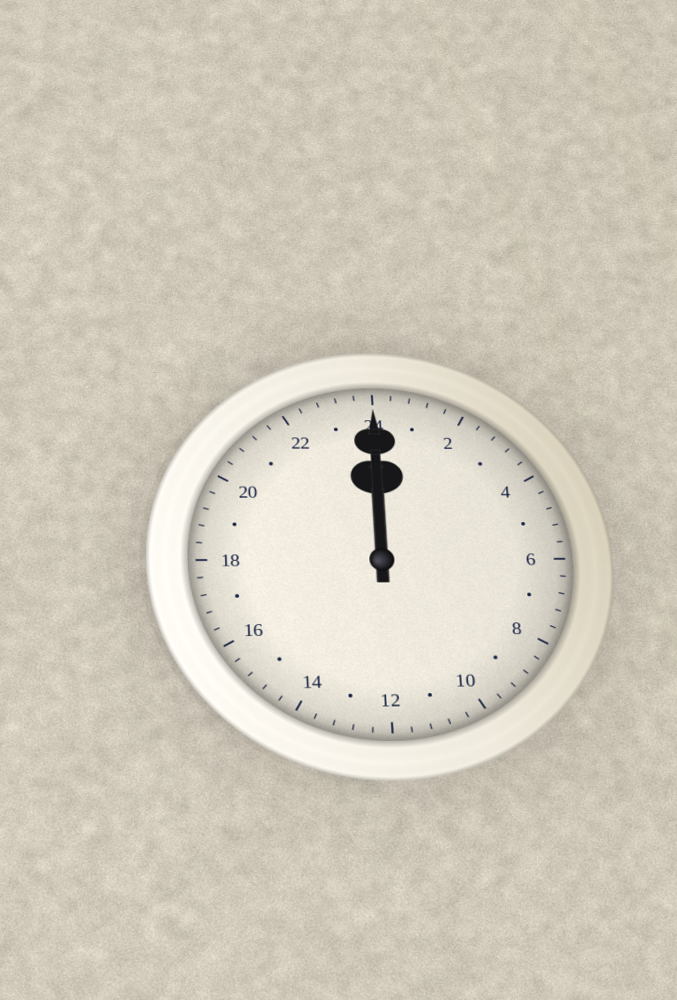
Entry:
0.00
